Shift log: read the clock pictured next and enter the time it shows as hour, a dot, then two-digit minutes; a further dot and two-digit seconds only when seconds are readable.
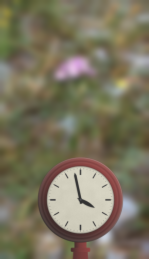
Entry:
3.58
